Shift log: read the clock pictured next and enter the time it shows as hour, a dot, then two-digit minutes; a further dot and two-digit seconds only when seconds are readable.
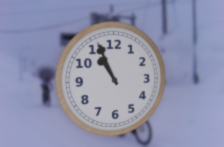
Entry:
10.56
